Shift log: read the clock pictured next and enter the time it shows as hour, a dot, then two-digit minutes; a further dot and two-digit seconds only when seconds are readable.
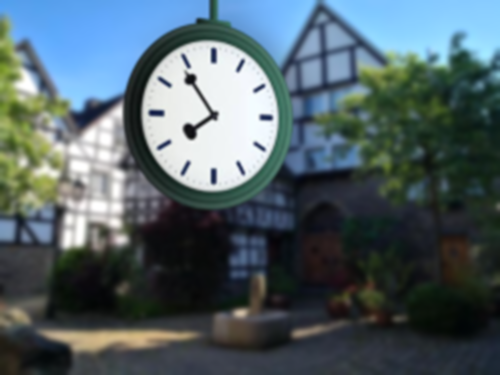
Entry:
7.54
